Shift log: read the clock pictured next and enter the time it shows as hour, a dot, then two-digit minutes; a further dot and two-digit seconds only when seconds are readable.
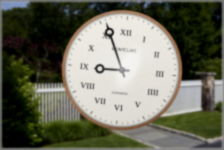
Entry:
8.56
